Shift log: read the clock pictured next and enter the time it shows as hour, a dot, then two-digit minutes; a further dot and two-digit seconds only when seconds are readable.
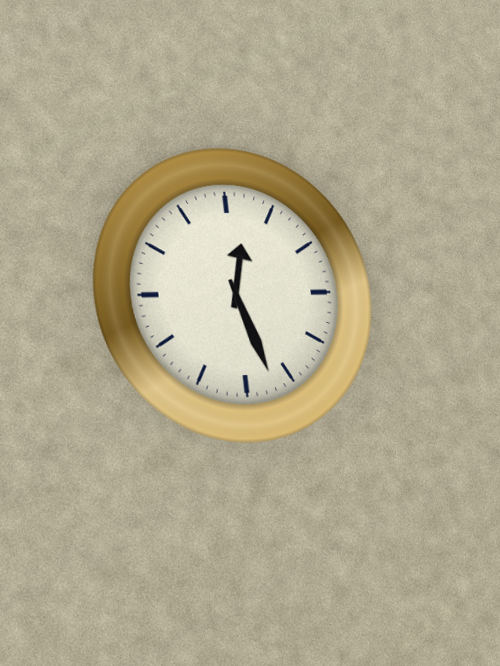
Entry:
12.27
